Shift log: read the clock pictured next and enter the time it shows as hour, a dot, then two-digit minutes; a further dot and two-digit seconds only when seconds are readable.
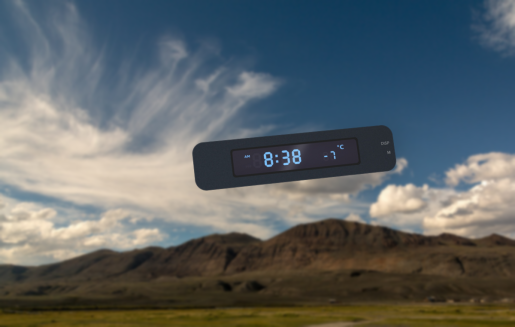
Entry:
8.38
